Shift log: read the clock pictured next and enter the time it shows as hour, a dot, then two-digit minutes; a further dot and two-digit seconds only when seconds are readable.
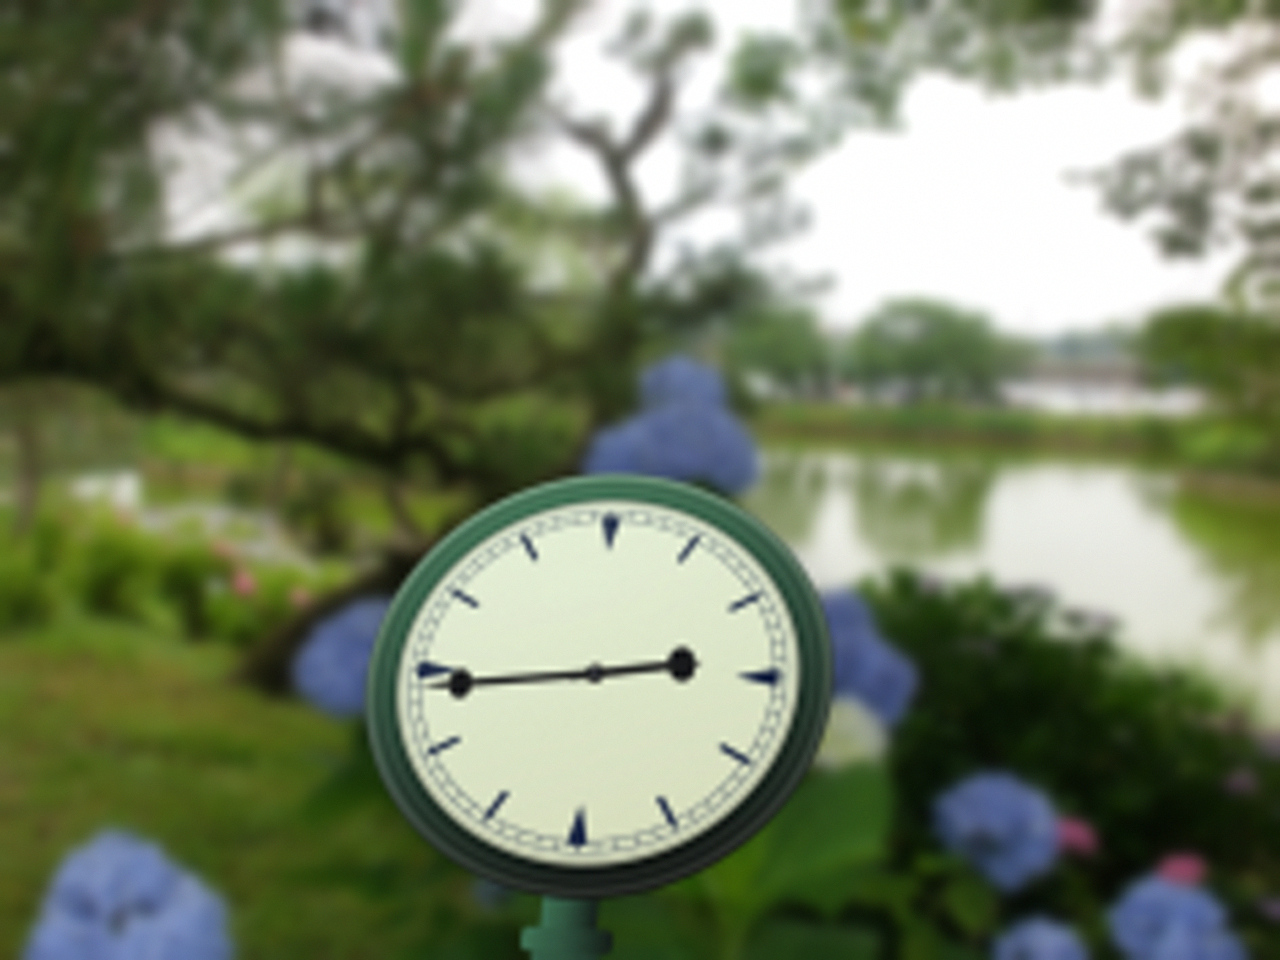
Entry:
2.44
